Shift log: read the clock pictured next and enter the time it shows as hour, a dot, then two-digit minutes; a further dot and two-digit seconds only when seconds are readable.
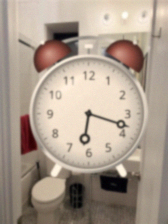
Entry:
6.18
